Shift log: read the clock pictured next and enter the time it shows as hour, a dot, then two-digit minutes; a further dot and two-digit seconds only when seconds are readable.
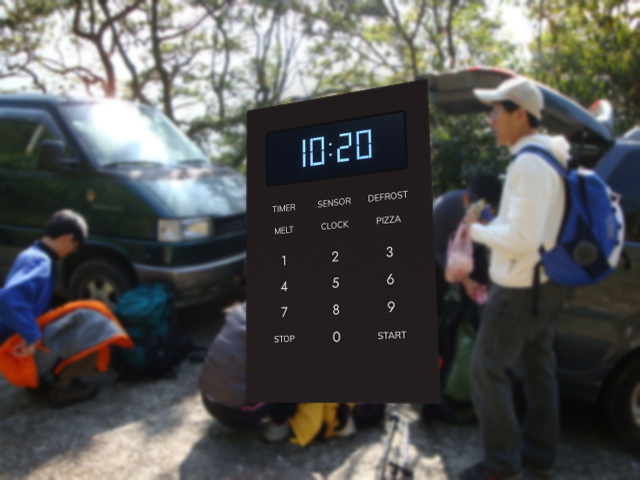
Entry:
10.20
